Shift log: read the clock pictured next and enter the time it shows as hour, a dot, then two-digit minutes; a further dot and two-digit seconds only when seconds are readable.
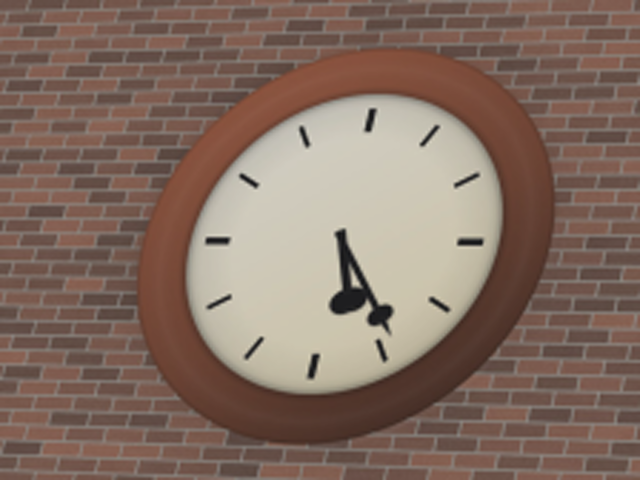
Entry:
5.24
